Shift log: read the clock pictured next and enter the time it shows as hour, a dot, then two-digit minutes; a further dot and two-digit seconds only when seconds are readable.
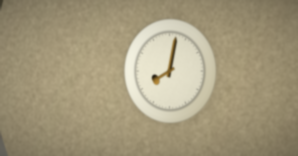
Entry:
8.02
